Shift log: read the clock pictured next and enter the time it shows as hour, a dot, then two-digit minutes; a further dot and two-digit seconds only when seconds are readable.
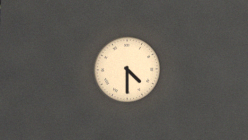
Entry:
4.30
